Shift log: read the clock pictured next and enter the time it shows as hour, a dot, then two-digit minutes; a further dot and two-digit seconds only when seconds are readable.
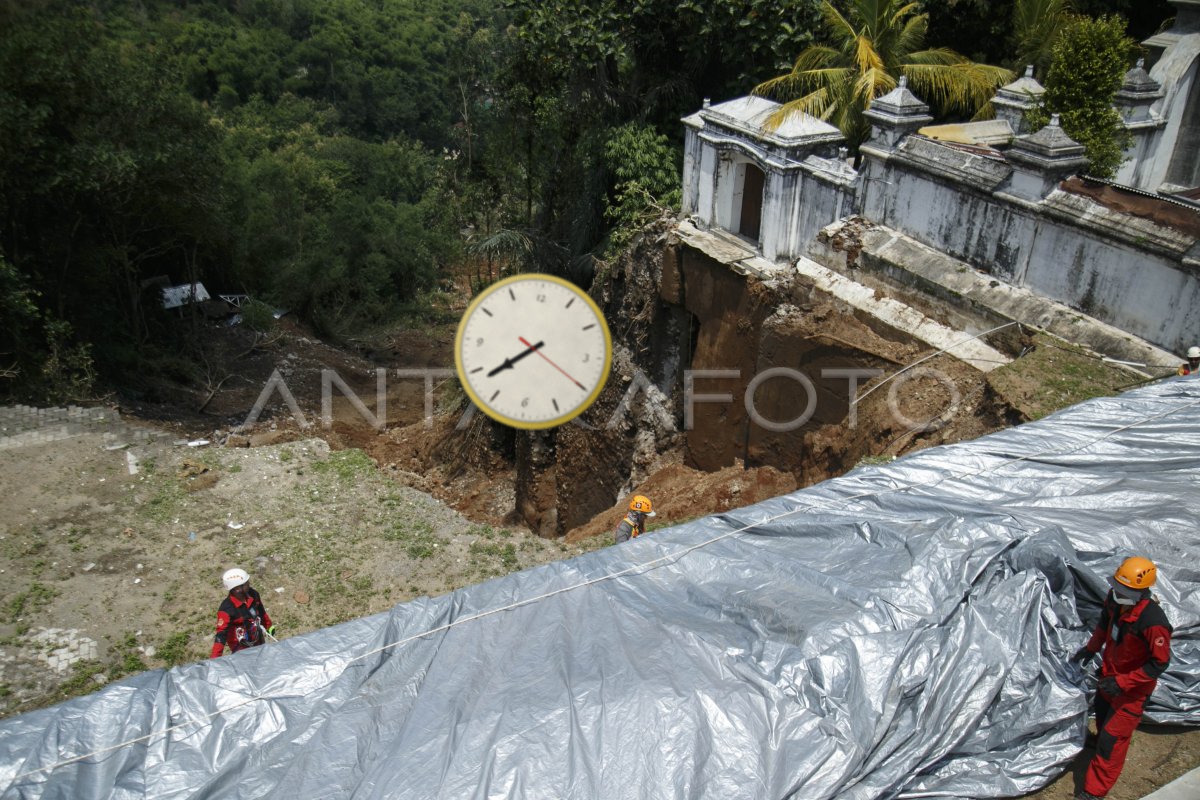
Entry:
7.38.20
